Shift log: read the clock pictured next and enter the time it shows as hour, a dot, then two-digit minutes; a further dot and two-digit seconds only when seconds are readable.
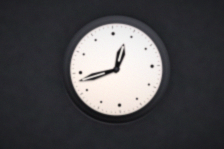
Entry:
12.43
